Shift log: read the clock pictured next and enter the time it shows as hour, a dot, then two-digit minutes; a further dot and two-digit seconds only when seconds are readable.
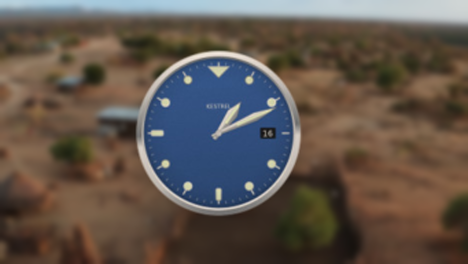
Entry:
1.11
